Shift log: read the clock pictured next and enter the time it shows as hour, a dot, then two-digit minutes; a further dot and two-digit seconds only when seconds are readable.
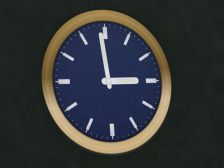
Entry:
2.59
